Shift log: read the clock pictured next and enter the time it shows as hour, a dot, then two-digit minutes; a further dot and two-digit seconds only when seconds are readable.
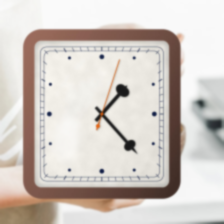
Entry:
1.23.03
